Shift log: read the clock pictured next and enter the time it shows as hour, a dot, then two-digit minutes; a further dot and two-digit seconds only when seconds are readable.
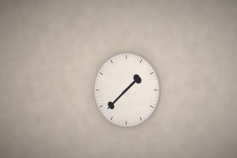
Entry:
1.38
